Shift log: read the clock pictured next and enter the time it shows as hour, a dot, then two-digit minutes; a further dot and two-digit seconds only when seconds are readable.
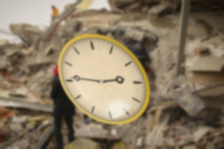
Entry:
2.46
